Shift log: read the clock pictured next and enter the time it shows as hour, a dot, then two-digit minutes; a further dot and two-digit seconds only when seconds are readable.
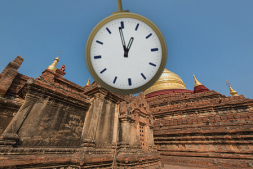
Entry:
12.59
